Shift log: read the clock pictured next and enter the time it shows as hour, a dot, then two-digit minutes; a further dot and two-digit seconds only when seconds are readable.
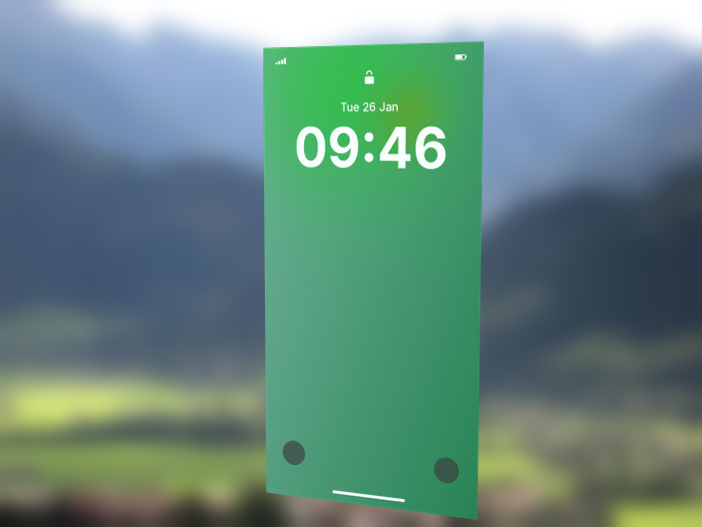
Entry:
9.46
